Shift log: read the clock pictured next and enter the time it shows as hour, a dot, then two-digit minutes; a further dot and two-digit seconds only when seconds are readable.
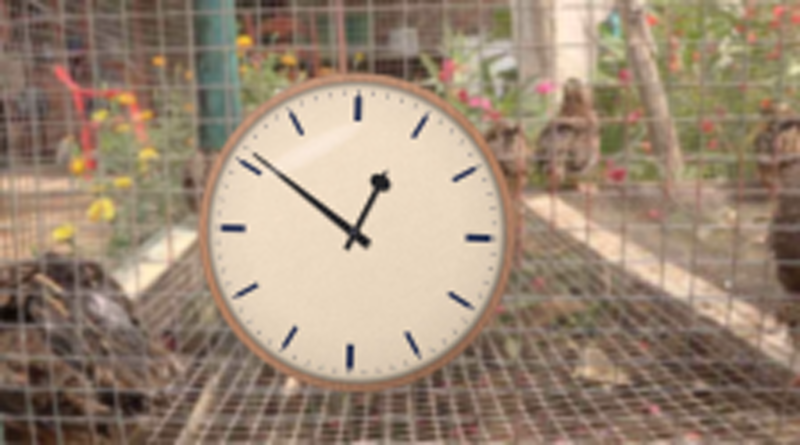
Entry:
12.51
